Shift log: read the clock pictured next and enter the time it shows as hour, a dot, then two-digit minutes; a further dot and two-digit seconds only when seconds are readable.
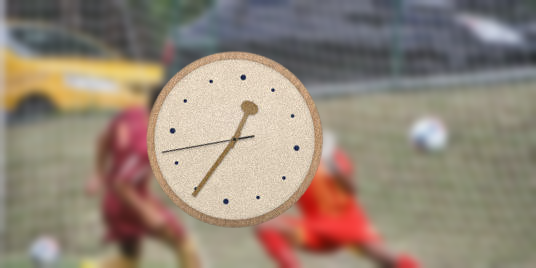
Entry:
12.34.42
